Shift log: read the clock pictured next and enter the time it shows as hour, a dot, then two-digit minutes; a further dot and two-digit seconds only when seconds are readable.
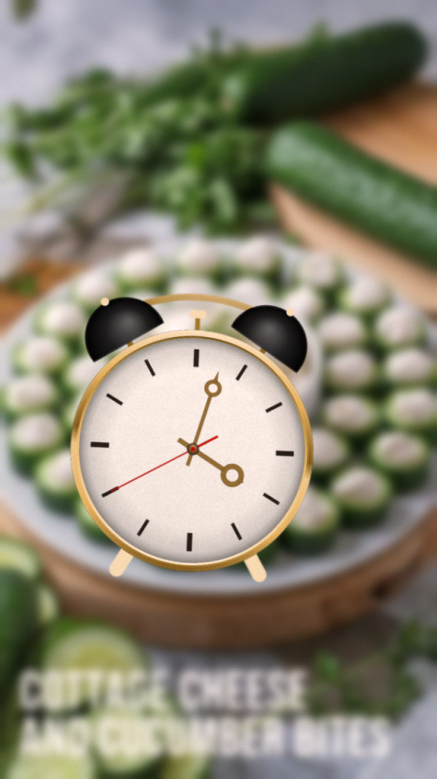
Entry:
4.02.40
